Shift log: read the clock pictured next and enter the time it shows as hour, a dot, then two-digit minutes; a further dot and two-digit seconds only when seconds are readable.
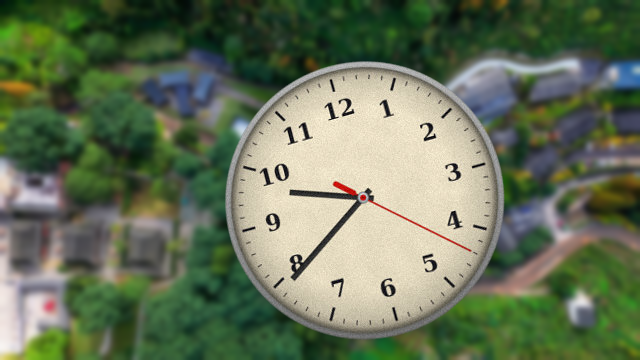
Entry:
9.39.22
